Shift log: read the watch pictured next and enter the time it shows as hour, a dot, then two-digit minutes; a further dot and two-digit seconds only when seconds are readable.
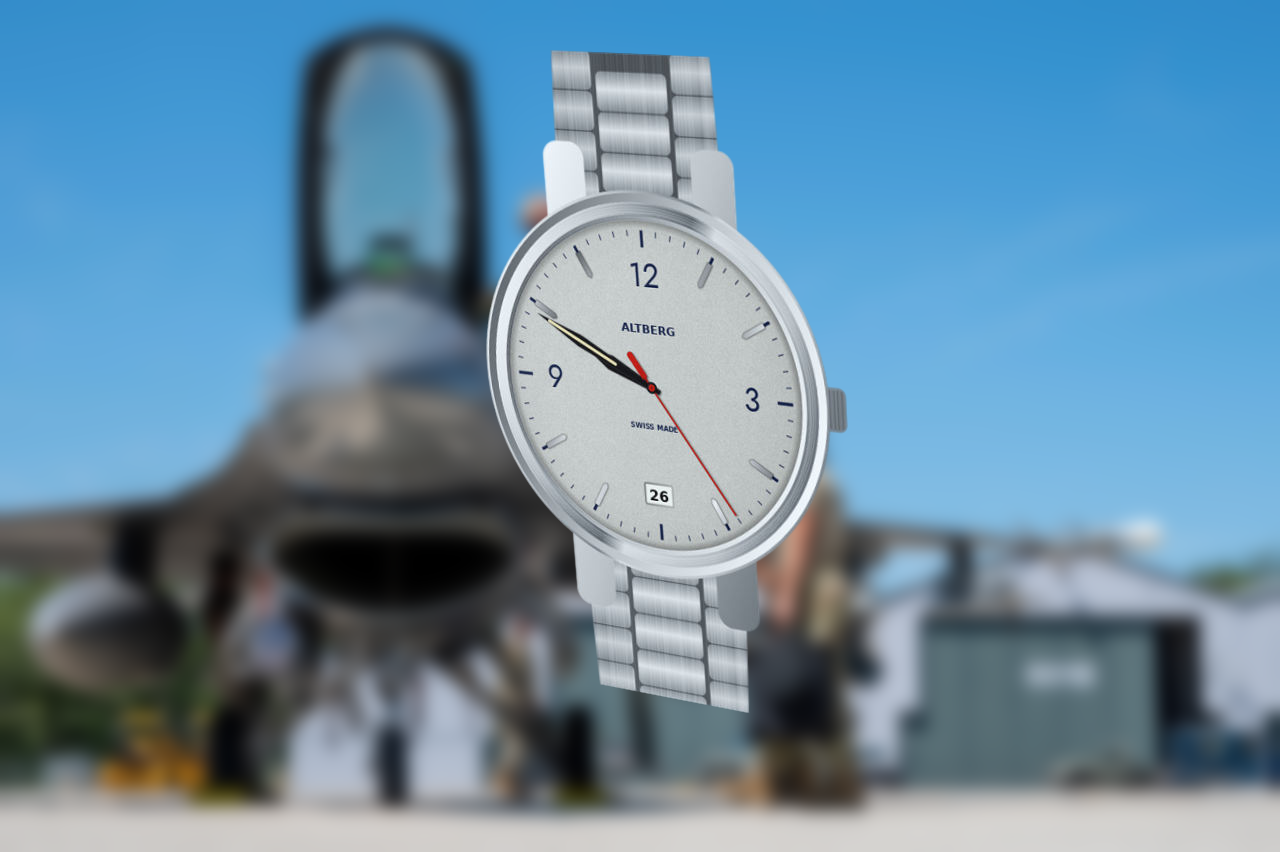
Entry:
9.49.24
